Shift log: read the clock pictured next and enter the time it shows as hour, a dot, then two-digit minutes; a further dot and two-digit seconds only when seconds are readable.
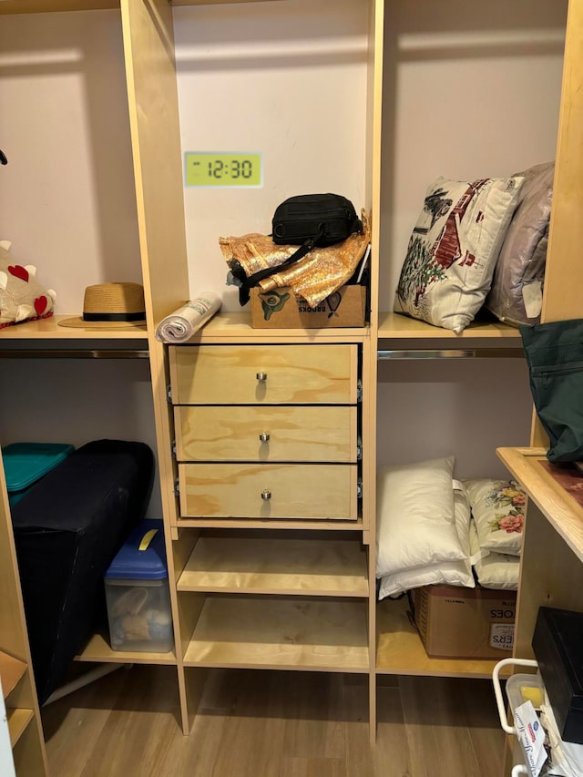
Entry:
12.30
